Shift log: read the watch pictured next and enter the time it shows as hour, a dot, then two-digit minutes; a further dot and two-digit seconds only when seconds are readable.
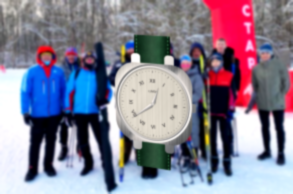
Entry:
12.39
